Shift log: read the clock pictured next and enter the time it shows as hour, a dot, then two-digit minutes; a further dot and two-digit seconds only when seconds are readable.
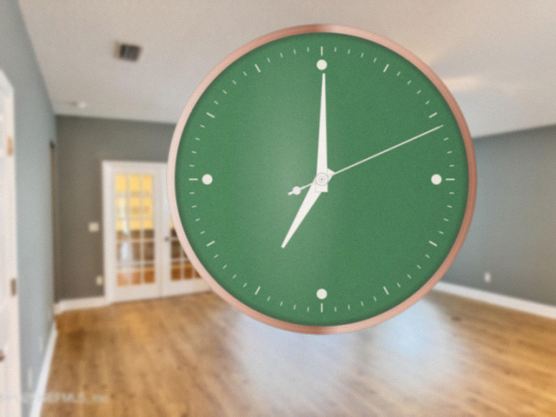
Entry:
7.00.11
